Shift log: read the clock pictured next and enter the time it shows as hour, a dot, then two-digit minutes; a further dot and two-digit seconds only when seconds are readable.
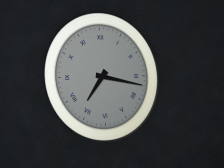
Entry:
7.17
